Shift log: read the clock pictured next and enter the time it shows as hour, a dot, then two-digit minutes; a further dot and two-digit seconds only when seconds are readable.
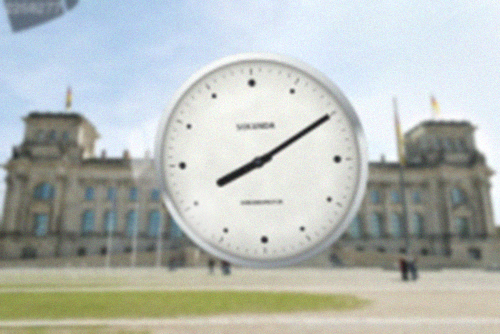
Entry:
8.10
